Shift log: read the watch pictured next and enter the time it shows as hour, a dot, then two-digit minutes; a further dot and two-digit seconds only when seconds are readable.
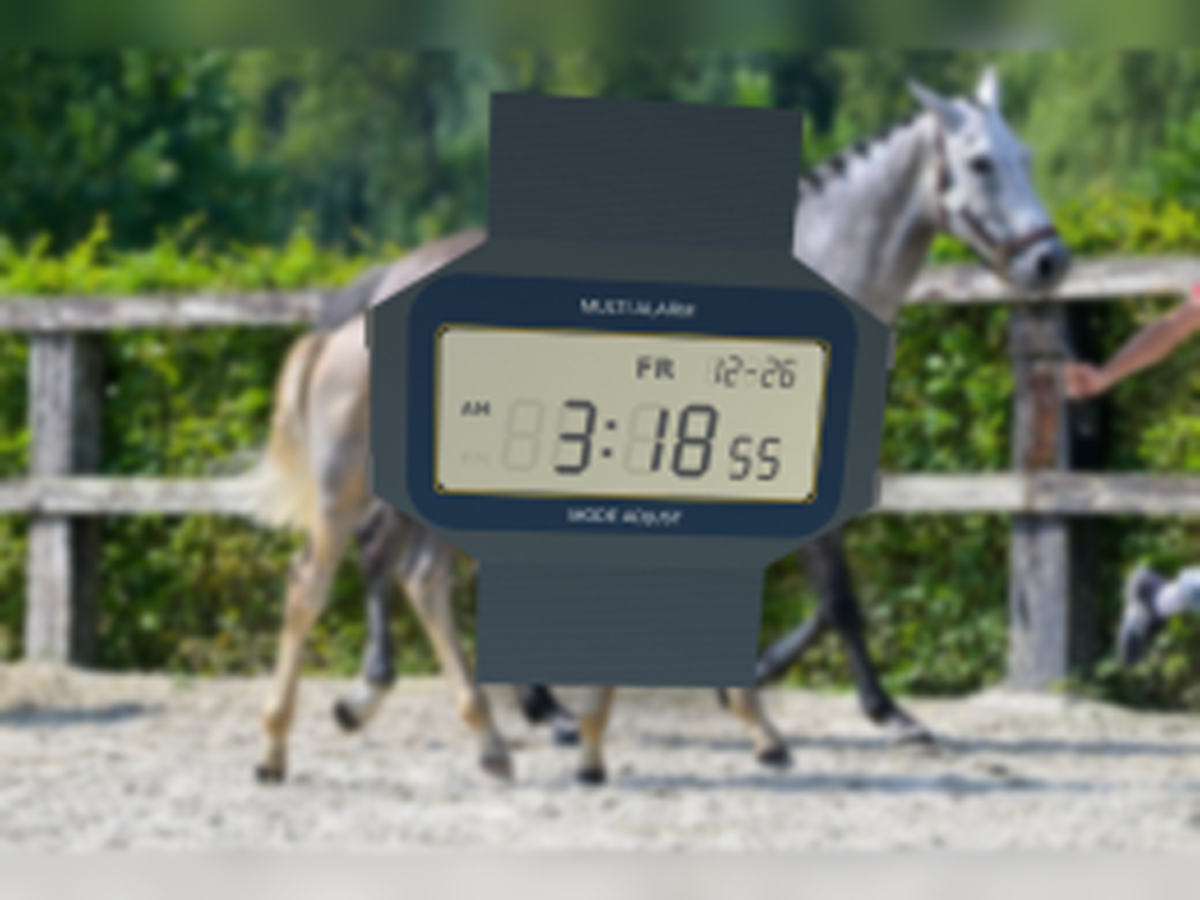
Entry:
3.18.55
